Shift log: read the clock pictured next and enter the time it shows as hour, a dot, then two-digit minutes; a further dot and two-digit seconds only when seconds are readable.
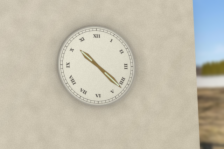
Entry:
10.22
